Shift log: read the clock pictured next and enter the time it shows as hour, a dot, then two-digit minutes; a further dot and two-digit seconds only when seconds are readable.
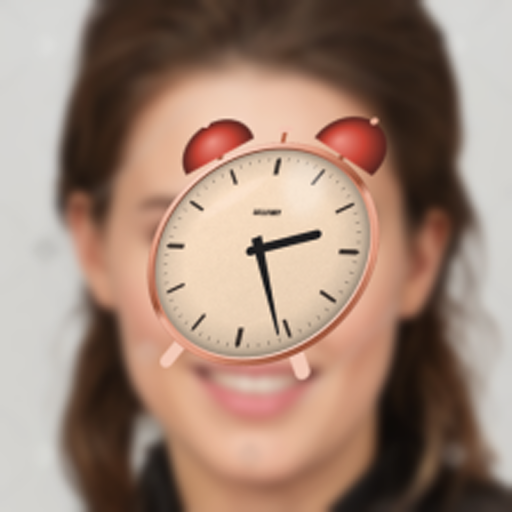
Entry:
2.26
